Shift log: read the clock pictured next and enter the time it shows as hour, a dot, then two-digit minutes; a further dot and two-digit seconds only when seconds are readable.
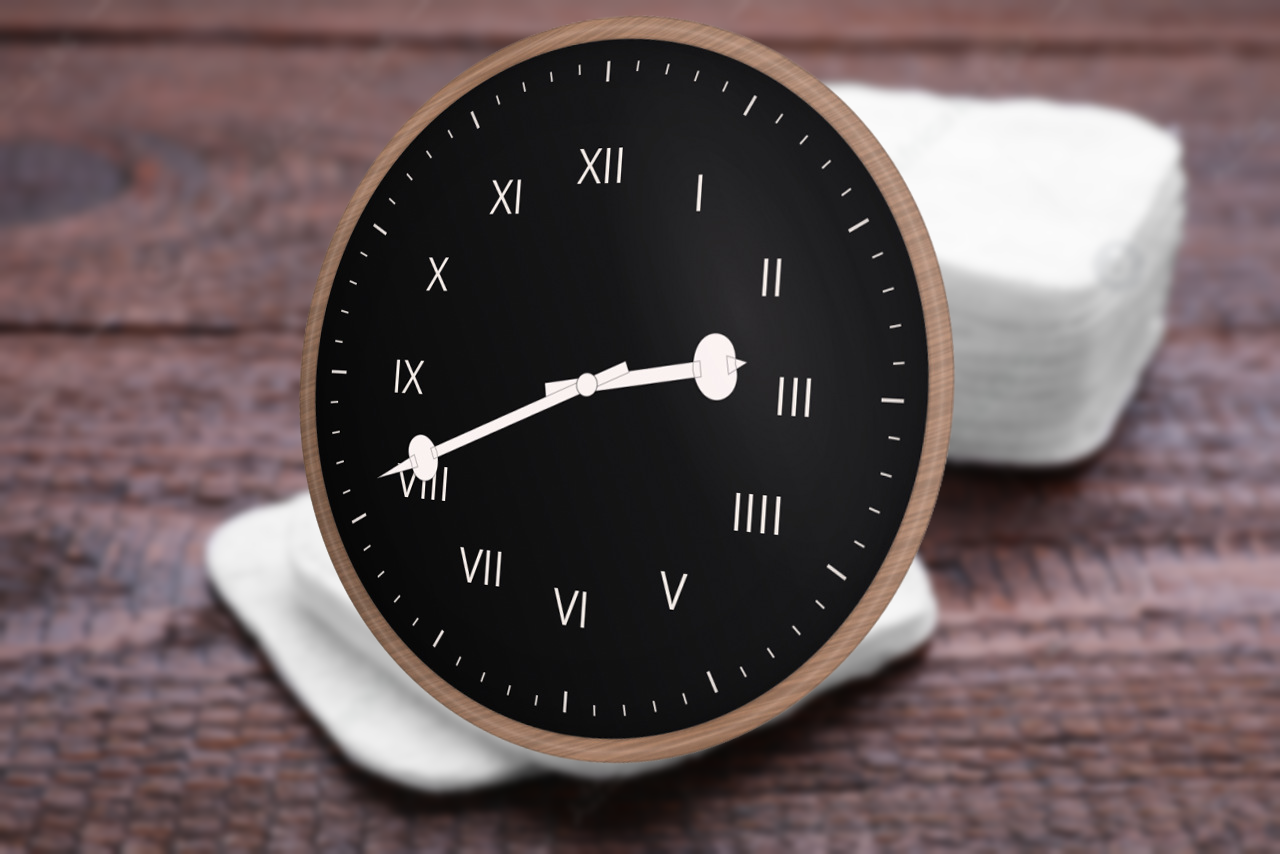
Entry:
2.41
